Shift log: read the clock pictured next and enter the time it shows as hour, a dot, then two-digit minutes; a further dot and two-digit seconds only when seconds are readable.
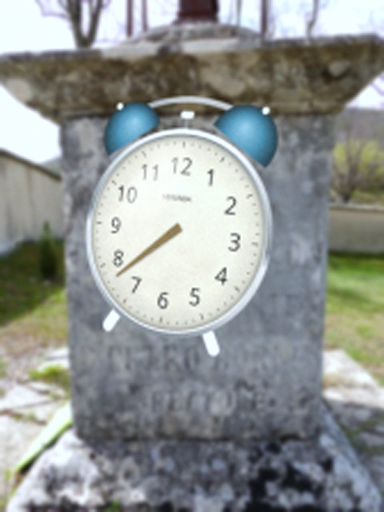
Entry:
7.38
